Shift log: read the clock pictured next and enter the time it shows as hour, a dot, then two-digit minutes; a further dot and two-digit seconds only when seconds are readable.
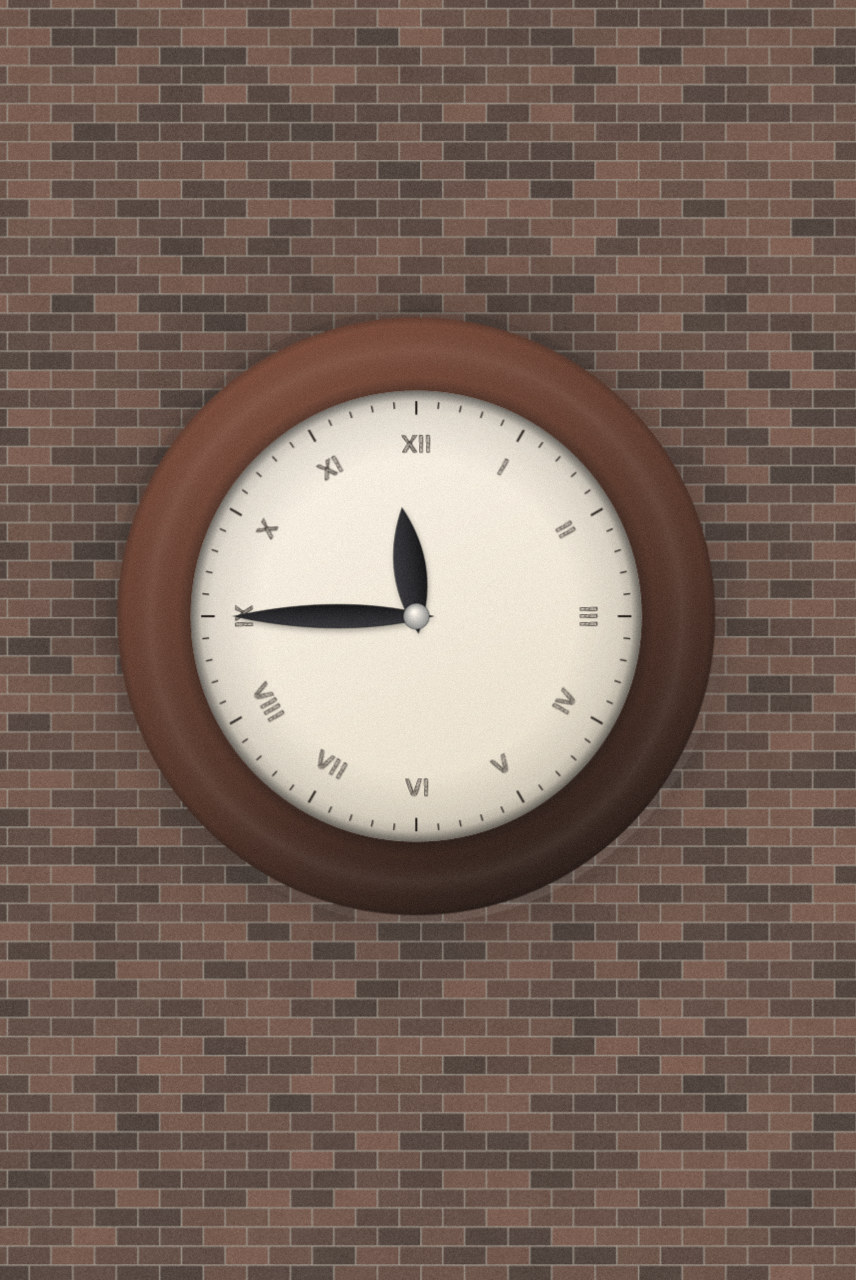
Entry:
11.45
